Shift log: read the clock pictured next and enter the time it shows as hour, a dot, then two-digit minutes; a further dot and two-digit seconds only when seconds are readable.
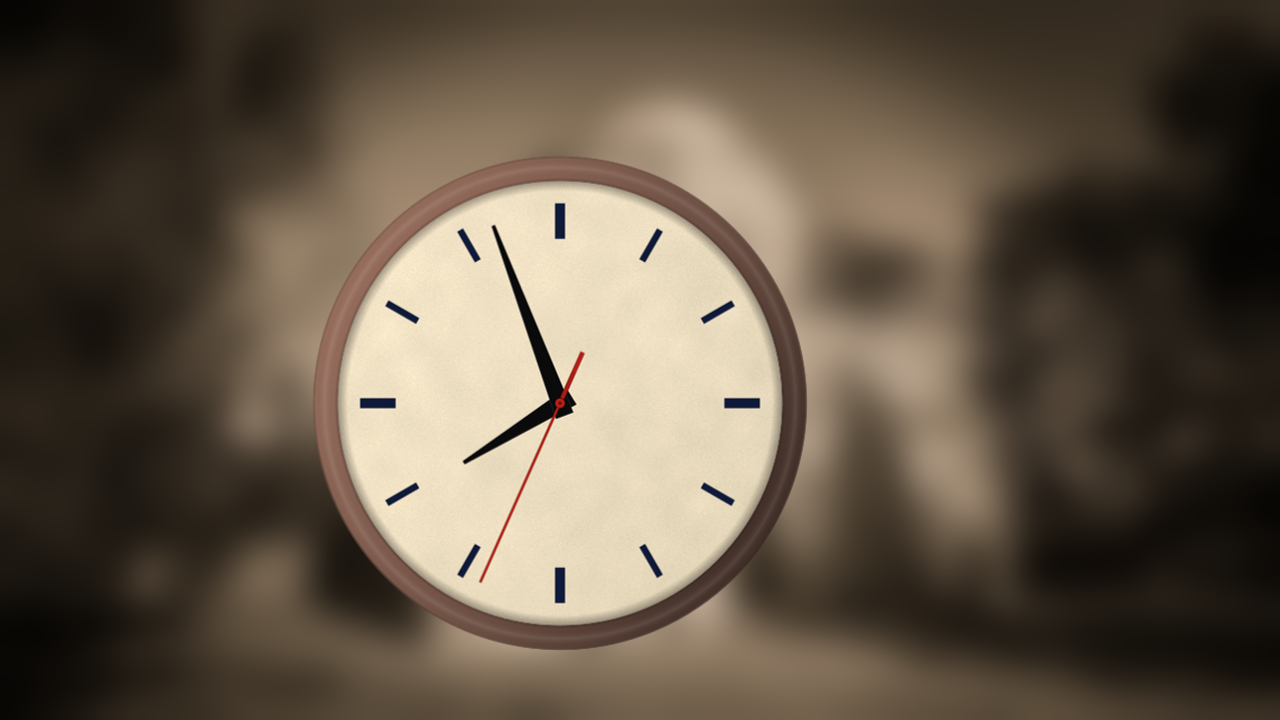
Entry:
7.56.34
